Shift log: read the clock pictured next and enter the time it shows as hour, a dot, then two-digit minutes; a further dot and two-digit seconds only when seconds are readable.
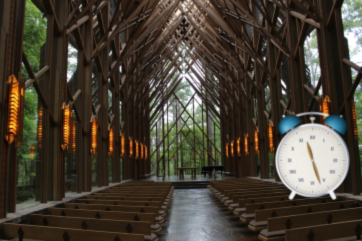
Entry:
11.27
